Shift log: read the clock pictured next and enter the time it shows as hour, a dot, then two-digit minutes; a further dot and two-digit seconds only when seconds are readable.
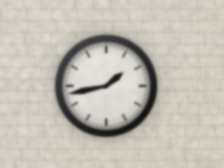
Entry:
1.43
